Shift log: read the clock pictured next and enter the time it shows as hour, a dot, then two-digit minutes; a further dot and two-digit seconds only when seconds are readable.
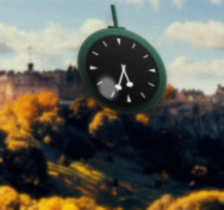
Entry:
5.34
